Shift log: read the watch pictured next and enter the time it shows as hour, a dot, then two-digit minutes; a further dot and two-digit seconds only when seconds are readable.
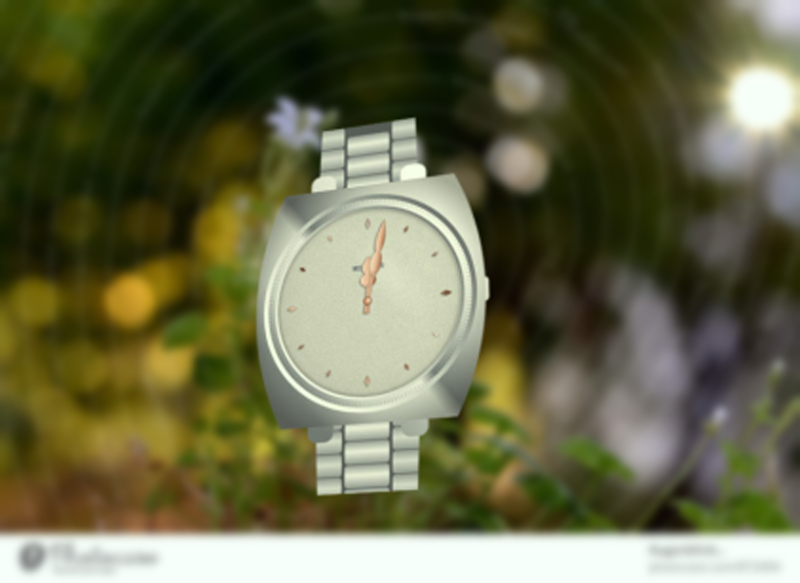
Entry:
12.02
